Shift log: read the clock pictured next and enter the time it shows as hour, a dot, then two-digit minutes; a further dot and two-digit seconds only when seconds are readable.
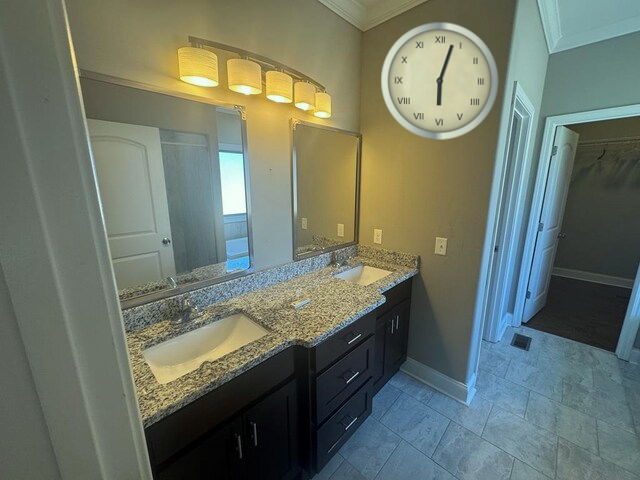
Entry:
6.03
